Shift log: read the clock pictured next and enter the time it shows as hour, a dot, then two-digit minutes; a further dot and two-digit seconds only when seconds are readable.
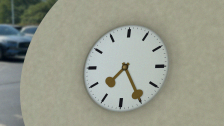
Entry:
7.25
